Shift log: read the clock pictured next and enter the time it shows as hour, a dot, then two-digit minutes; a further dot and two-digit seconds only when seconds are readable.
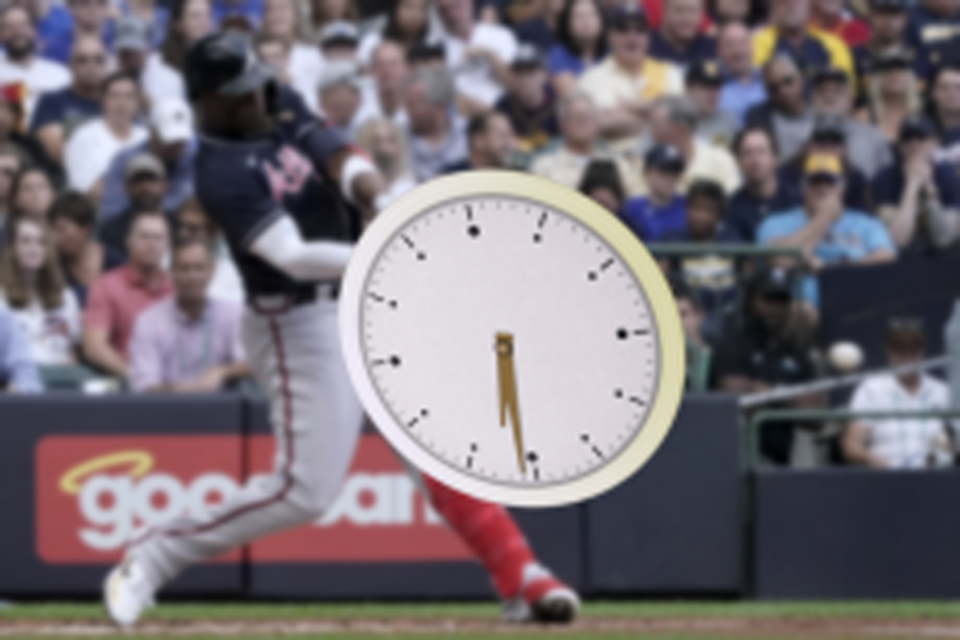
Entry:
6.31
